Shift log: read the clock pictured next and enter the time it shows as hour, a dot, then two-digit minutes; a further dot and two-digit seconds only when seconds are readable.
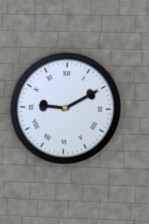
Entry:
9.10
